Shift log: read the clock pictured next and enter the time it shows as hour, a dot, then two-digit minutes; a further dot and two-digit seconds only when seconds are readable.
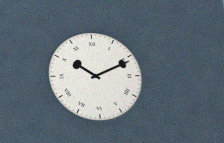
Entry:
10.11
